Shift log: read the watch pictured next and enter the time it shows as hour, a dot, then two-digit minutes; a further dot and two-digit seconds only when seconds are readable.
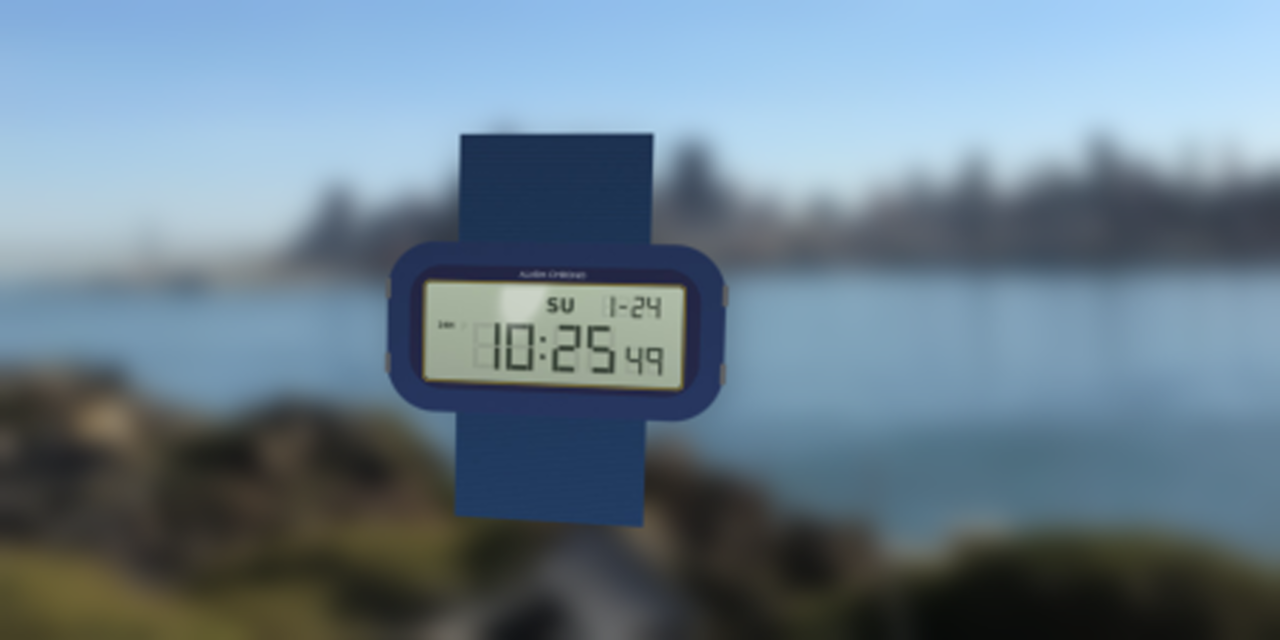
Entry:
10.25.49
